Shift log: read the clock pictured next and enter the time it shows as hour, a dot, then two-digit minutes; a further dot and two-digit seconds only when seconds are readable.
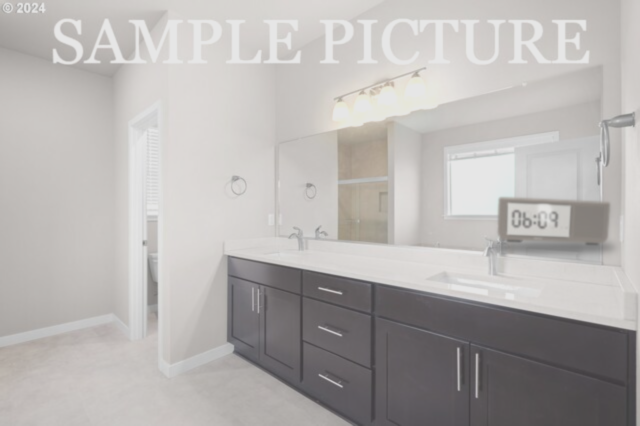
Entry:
6.09
